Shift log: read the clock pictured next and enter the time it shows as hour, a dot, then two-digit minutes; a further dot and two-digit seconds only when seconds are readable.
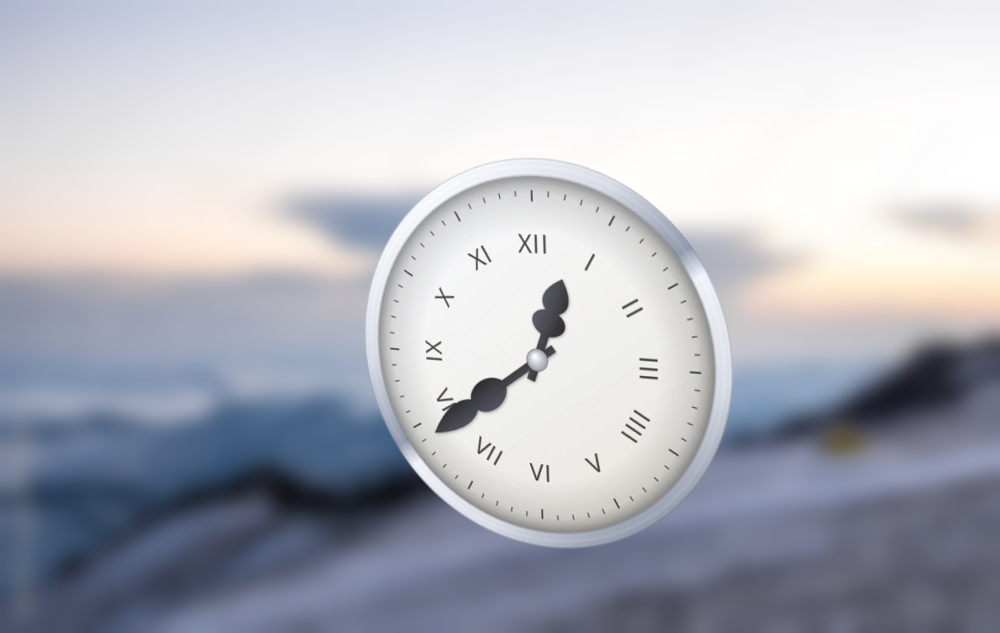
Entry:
12.39
